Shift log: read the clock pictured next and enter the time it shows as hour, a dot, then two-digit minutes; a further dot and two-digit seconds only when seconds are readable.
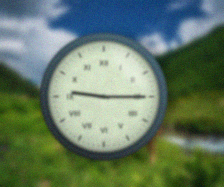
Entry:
9.15
